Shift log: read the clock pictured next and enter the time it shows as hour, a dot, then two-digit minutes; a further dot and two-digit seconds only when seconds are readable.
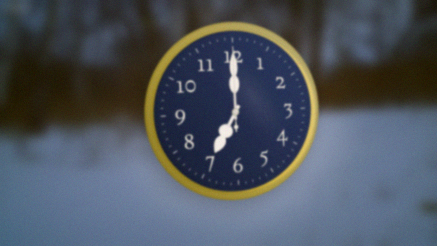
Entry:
7.00.00
